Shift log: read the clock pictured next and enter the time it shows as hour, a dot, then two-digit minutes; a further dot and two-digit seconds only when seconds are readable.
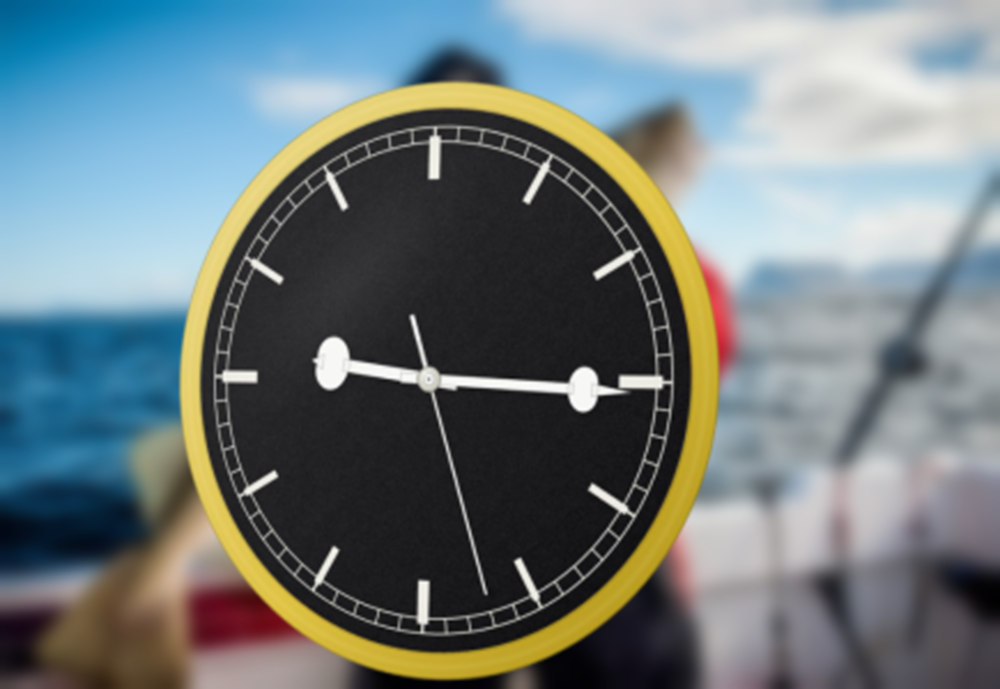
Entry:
9.15.27
